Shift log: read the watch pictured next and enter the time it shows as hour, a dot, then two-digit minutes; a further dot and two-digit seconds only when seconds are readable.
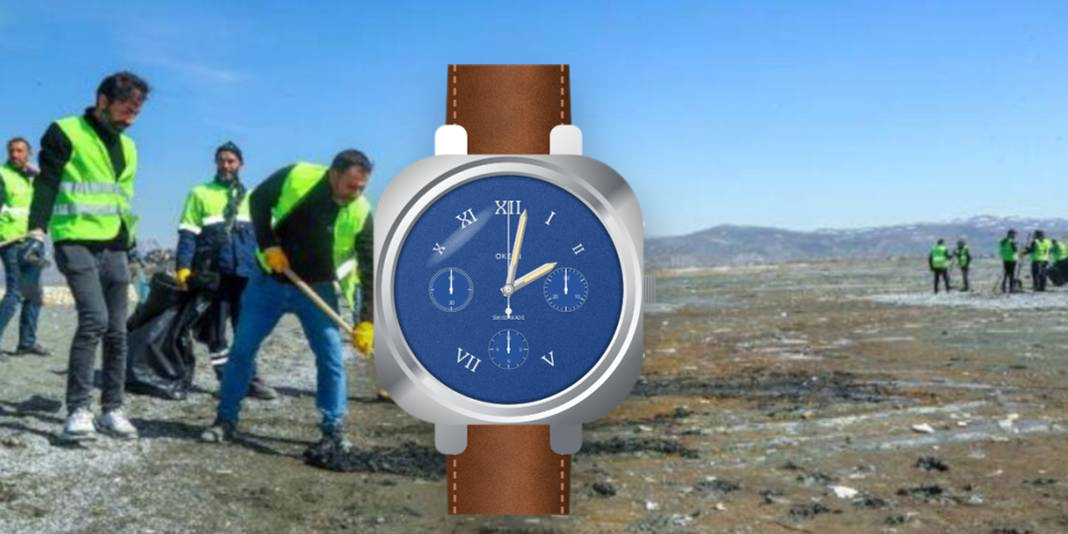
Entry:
2.02
